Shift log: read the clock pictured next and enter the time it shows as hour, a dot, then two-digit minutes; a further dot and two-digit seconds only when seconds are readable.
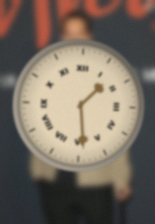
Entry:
1.29
